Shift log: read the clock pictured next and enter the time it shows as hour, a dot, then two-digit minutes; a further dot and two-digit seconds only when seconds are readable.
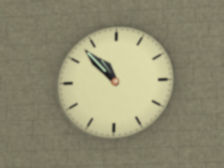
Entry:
10.53
